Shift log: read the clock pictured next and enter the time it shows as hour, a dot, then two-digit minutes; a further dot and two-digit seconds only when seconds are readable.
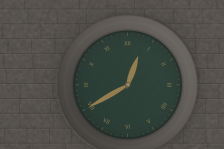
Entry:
12.40
